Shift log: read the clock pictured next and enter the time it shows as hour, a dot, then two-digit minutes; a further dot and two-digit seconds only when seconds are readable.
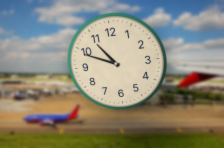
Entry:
10.49
